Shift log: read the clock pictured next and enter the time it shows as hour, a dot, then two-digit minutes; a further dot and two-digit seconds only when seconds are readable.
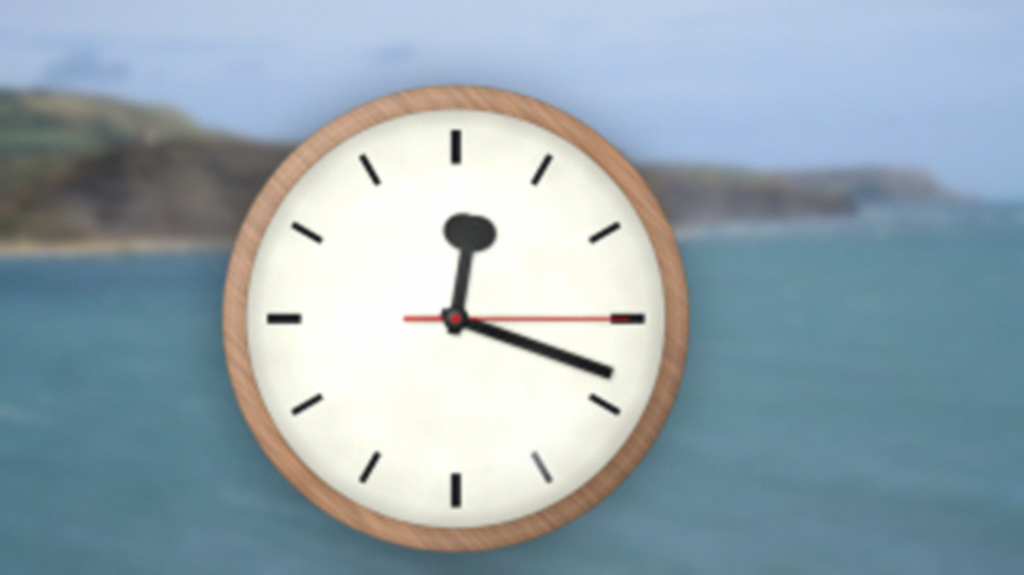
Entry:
12.18.15
